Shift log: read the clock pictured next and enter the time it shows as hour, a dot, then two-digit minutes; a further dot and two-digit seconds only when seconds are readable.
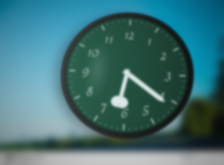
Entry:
6.21
